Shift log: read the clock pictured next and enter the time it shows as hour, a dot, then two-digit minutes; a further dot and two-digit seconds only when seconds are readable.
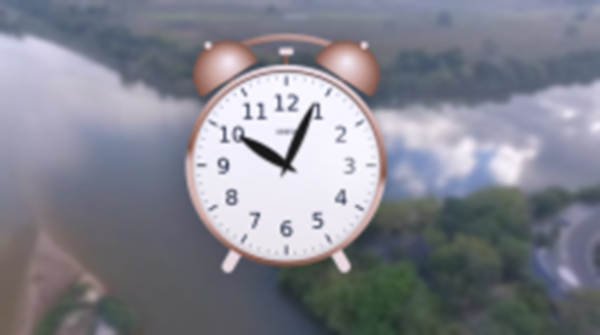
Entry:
10.04
